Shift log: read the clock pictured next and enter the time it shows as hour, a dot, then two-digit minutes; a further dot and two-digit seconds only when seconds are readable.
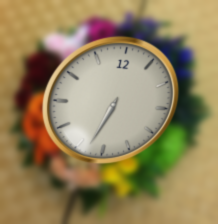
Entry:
6.33
